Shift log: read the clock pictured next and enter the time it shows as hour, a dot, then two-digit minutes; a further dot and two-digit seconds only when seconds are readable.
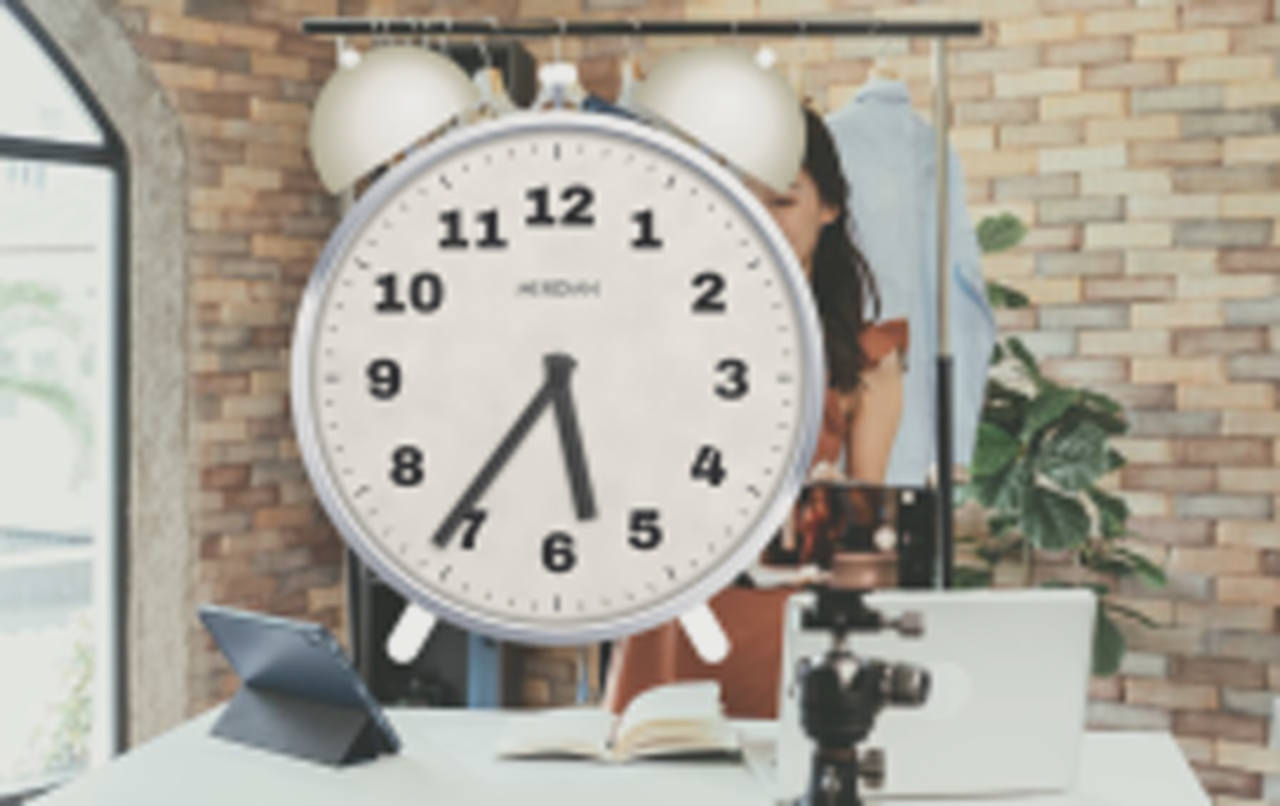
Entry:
5.36
